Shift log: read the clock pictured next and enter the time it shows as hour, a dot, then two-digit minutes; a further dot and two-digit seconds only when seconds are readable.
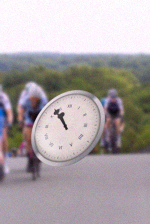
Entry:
10.53
